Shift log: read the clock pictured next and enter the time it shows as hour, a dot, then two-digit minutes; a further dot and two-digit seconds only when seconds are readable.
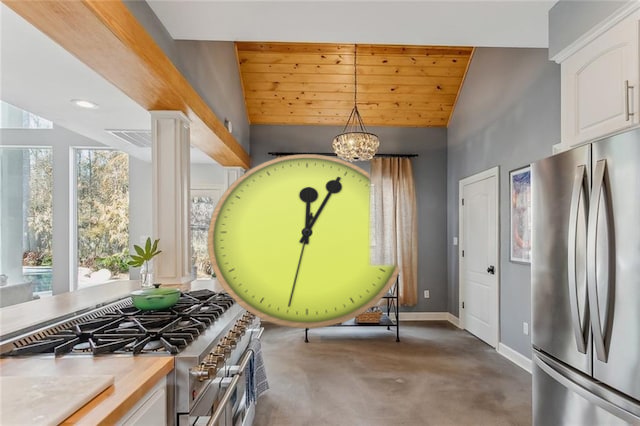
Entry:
12.04.32
